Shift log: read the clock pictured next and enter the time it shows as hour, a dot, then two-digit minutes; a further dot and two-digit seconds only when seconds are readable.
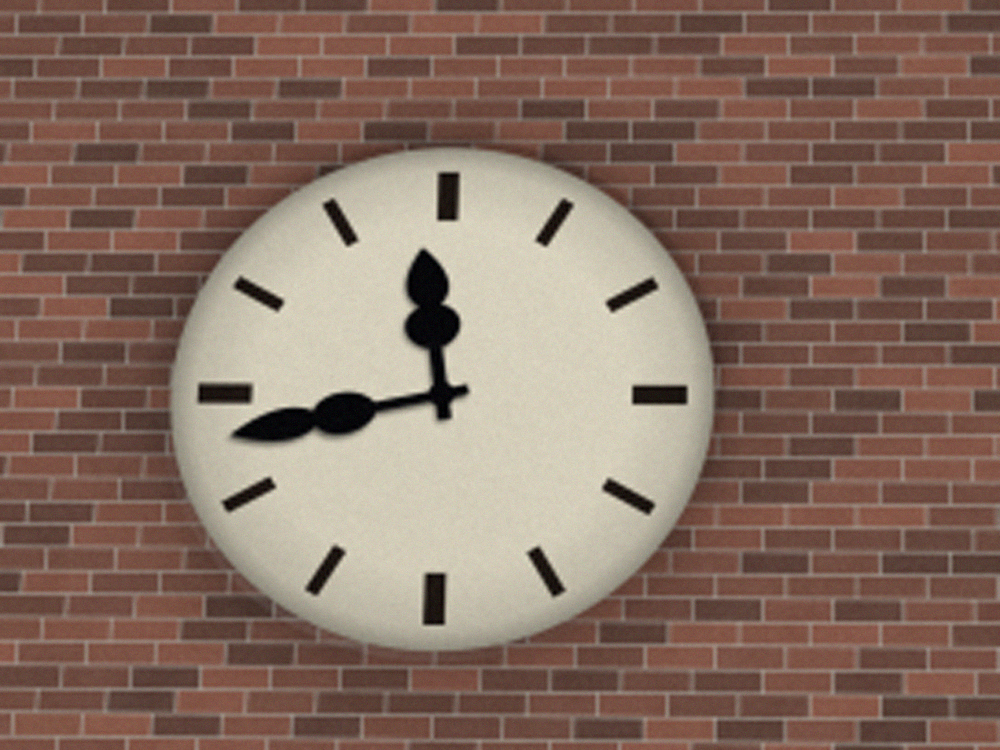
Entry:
11.43
